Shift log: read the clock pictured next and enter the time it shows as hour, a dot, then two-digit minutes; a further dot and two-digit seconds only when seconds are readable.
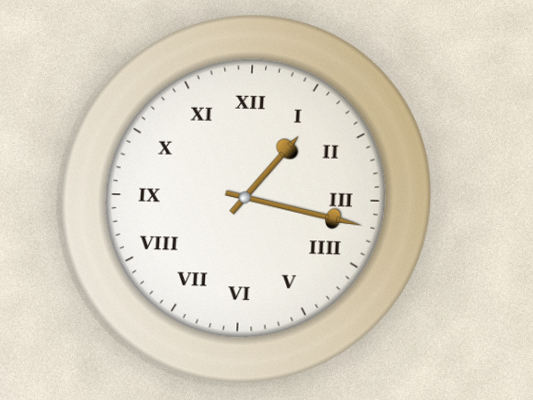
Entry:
1.17
